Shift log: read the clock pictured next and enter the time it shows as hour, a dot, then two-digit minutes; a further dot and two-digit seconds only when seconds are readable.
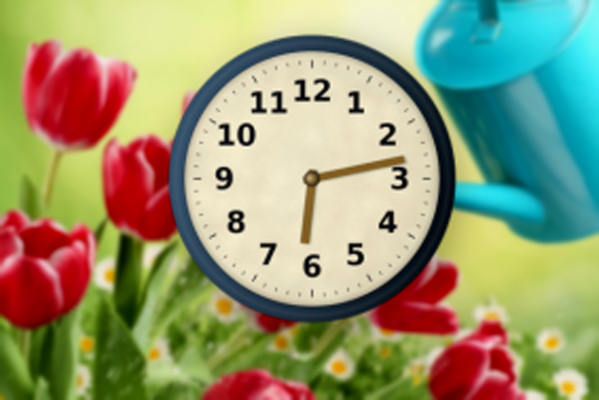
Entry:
6.13
